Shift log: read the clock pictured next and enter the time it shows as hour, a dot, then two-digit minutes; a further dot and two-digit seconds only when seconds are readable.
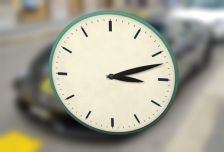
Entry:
3.12
